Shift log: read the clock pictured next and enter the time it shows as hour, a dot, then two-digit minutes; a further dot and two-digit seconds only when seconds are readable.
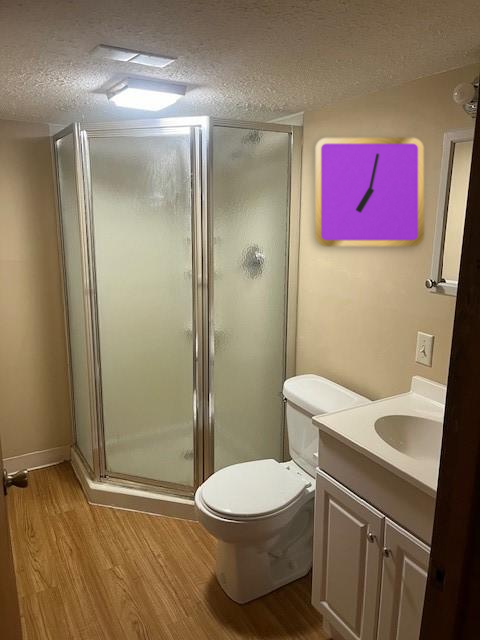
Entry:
7.02
